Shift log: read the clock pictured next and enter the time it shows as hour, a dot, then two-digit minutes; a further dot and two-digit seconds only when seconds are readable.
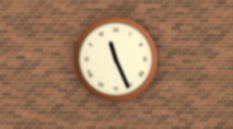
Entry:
11.26
